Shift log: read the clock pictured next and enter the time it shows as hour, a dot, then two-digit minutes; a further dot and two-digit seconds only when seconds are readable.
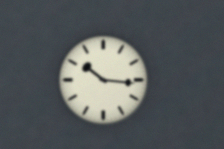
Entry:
10.16
